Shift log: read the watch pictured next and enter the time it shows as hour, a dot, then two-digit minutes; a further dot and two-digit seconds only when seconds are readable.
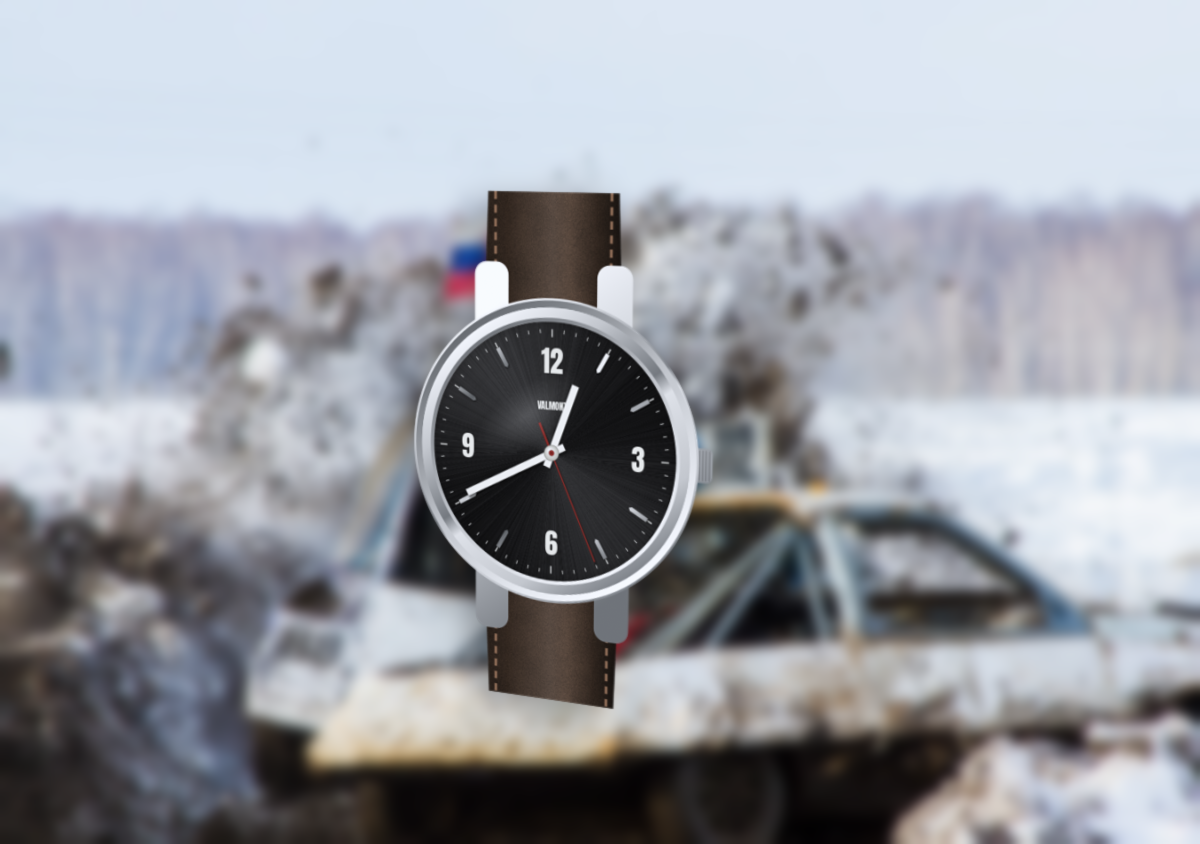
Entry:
12.40.26
